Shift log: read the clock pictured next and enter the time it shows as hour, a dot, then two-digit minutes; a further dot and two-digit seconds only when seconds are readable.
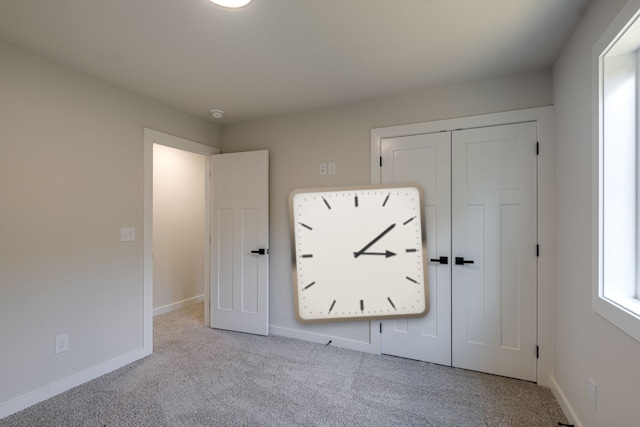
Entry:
3.09
